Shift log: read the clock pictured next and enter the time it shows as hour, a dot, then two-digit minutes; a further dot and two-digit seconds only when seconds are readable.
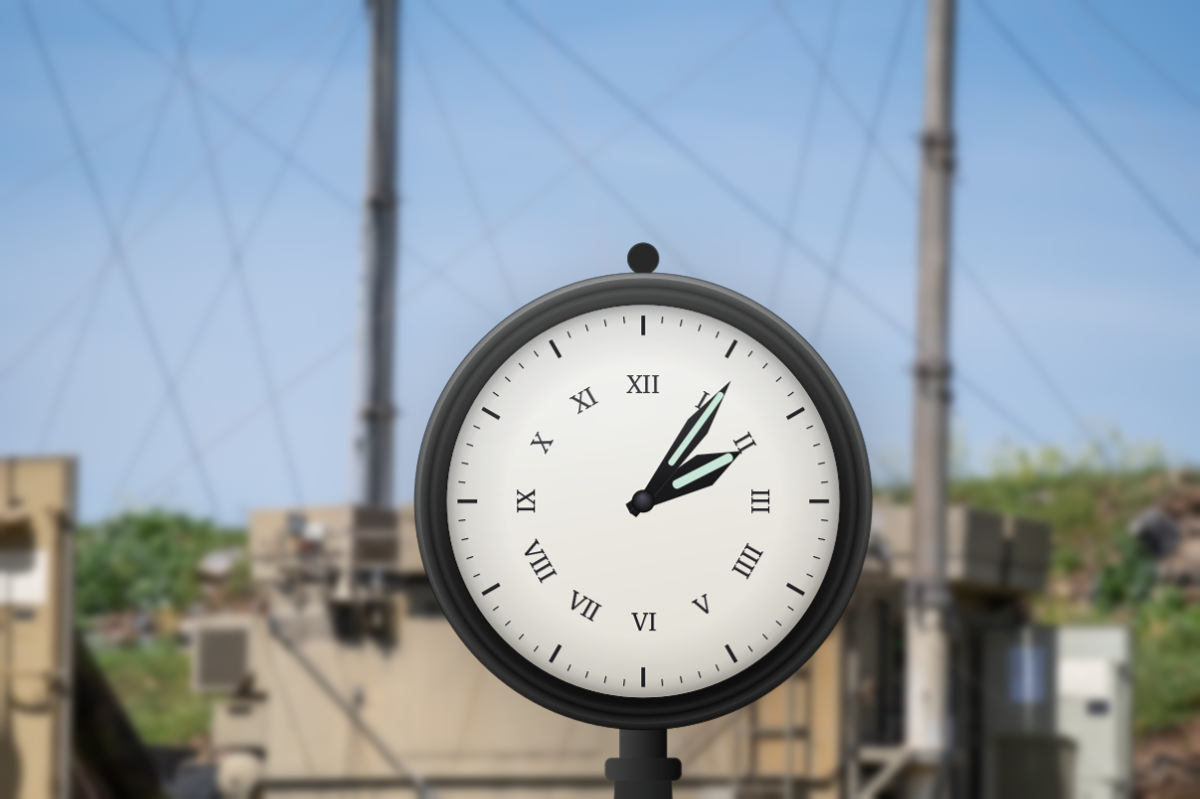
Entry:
2.06
